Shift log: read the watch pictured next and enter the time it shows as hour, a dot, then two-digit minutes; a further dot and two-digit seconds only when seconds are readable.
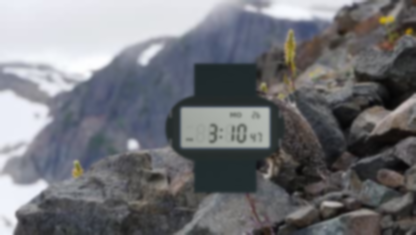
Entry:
3.10
